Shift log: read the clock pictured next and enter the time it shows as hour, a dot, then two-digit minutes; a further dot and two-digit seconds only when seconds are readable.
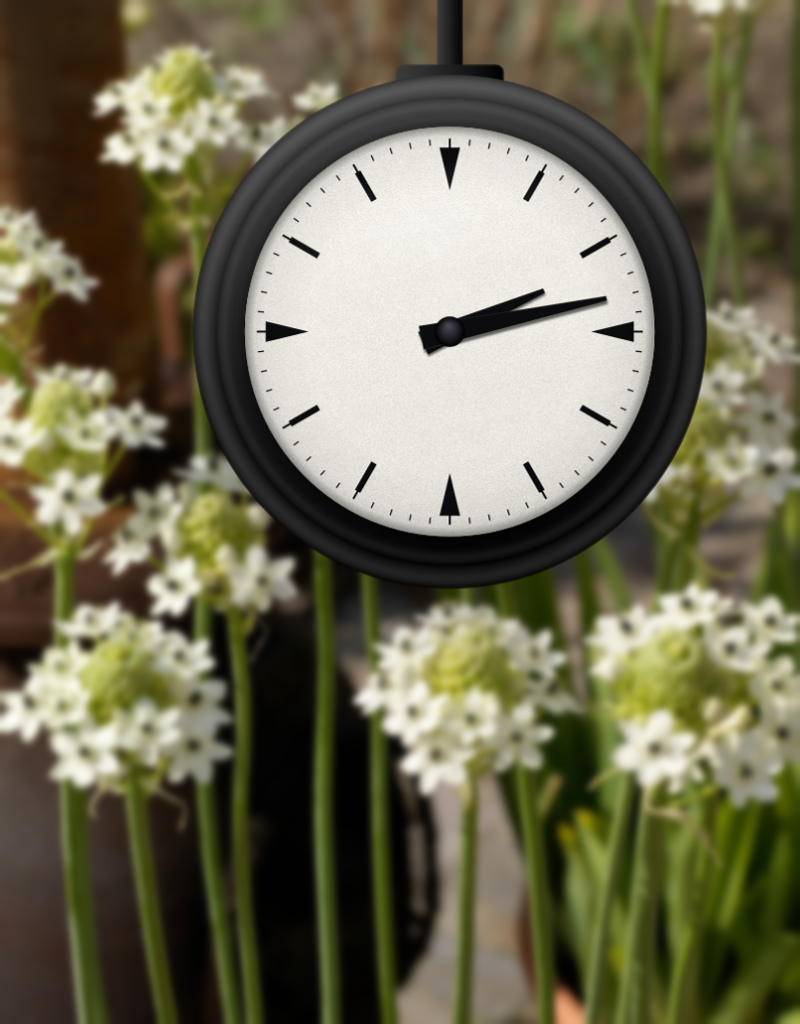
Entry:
2.13
